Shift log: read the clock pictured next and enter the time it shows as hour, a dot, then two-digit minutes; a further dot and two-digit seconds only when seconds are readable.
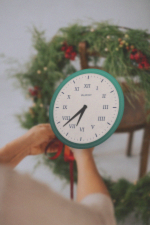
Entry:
6.38
